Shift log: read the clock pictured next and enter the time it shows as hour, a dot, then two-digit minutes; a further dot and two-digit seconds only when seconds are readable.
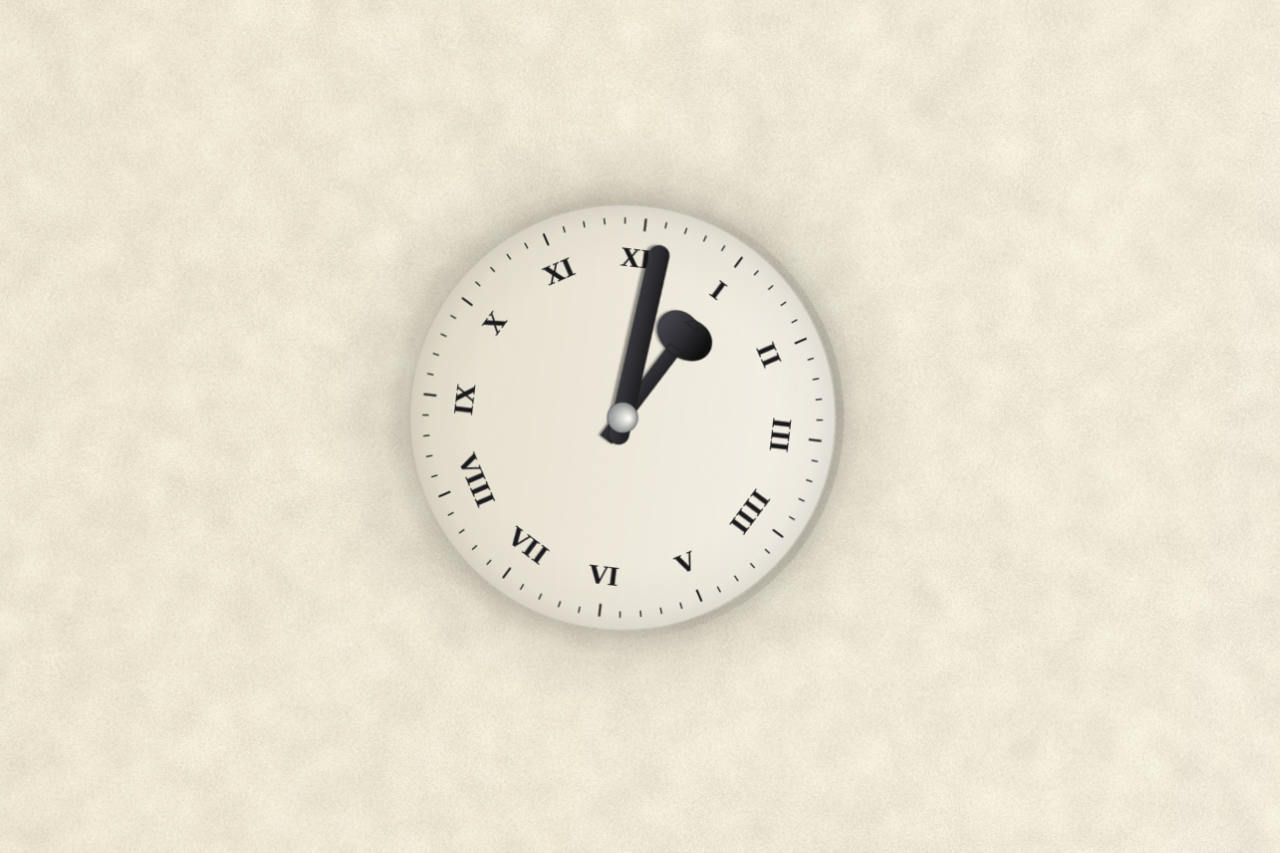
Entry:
1.01
